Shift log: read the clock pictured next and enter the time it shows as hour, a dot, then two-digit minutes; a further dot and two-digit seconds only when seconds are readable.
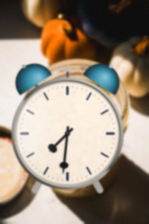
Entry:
7.31
